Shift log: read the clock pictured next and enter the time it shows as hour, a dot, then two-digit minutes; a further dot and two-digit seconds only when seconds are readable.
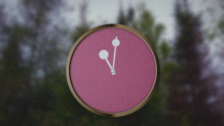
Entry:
11.01
